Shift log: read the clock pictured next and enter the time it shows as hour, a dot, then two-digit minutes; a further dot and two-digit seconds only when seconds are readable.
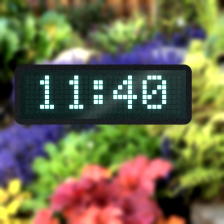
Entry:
11.40
